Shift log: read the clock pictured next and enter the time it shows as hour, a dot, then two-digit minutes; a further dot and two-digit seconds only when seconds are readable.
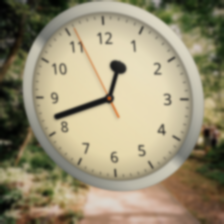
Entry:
12.41.56
